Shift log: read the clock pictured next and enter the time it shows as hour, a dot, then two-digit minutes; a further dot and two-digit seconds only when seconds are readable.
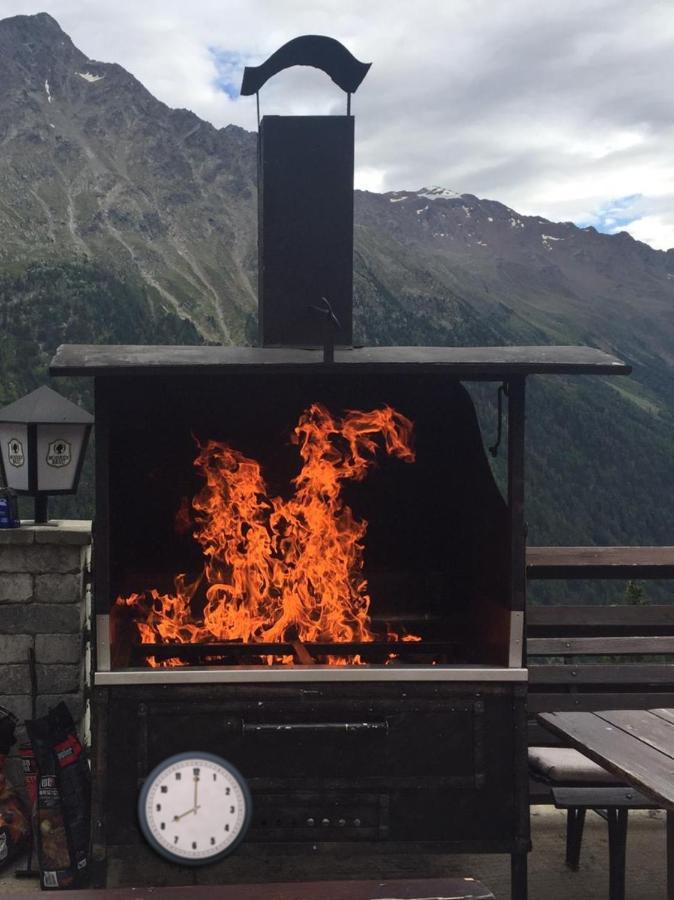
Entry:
8.00
